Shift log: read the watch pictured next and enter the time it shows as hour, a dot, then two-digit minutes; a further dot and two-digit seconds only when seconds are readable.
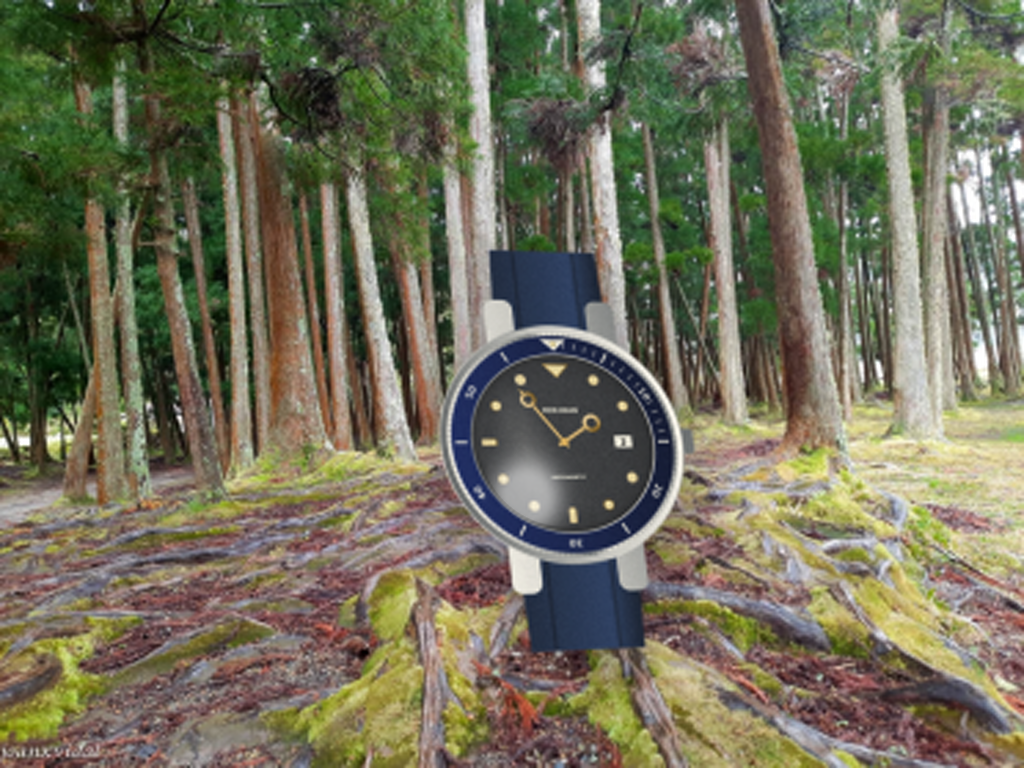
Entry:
1.54
